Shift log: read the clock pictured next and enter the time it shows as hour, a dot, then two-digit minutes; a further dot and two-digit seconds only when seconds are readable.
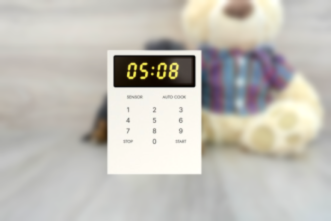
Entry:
5.08
